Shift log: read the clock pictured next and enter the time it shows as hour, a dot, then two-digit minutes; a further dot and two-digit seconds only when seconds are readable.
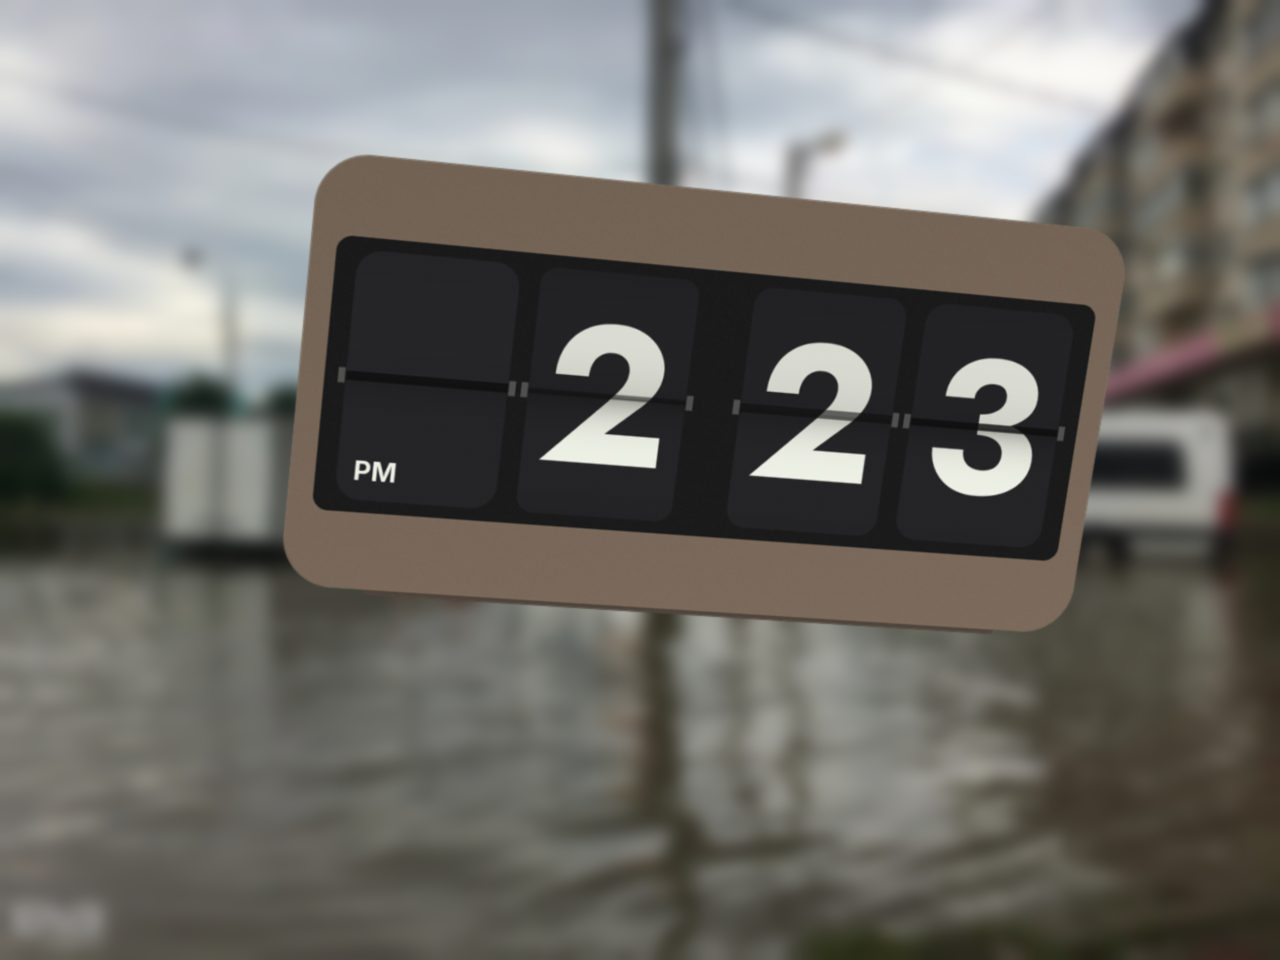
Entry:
2.23
